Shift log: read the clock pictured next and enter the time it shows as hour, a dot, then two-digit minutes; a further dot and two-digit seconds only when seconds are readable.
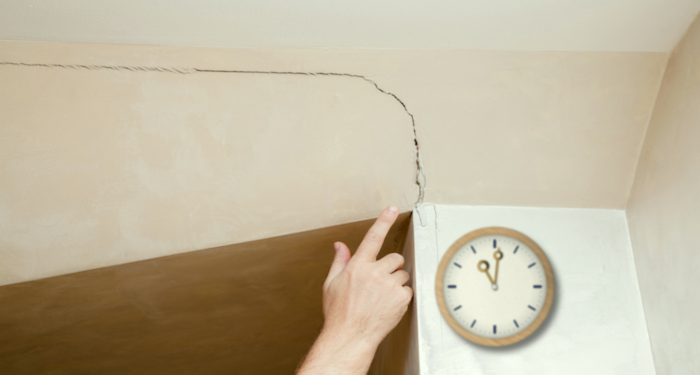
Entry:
11.01
